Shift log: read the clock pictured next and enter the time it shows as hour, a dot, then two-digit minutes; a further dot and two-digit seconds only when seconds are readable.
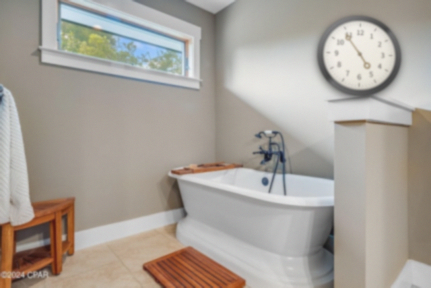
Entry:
4.54
